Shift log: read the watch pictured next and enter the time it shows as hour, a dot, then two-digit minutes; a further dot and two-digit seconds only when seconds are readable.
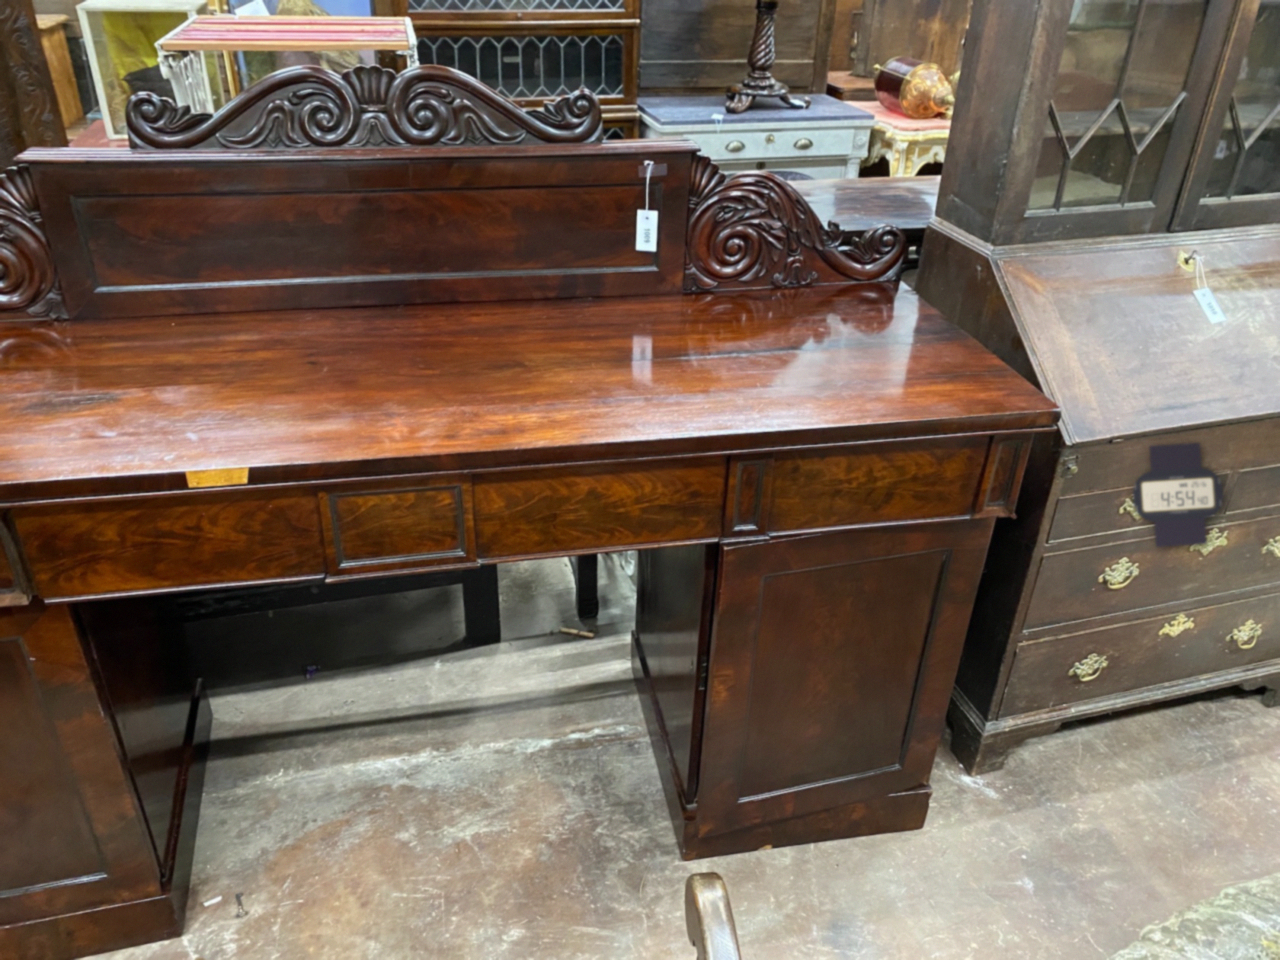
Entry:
4.54
